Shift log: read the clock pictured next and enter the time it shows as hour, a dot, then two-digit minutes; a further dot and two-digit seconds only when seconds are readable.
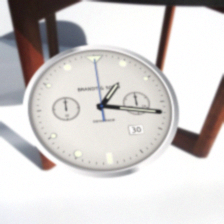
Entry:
1.17
